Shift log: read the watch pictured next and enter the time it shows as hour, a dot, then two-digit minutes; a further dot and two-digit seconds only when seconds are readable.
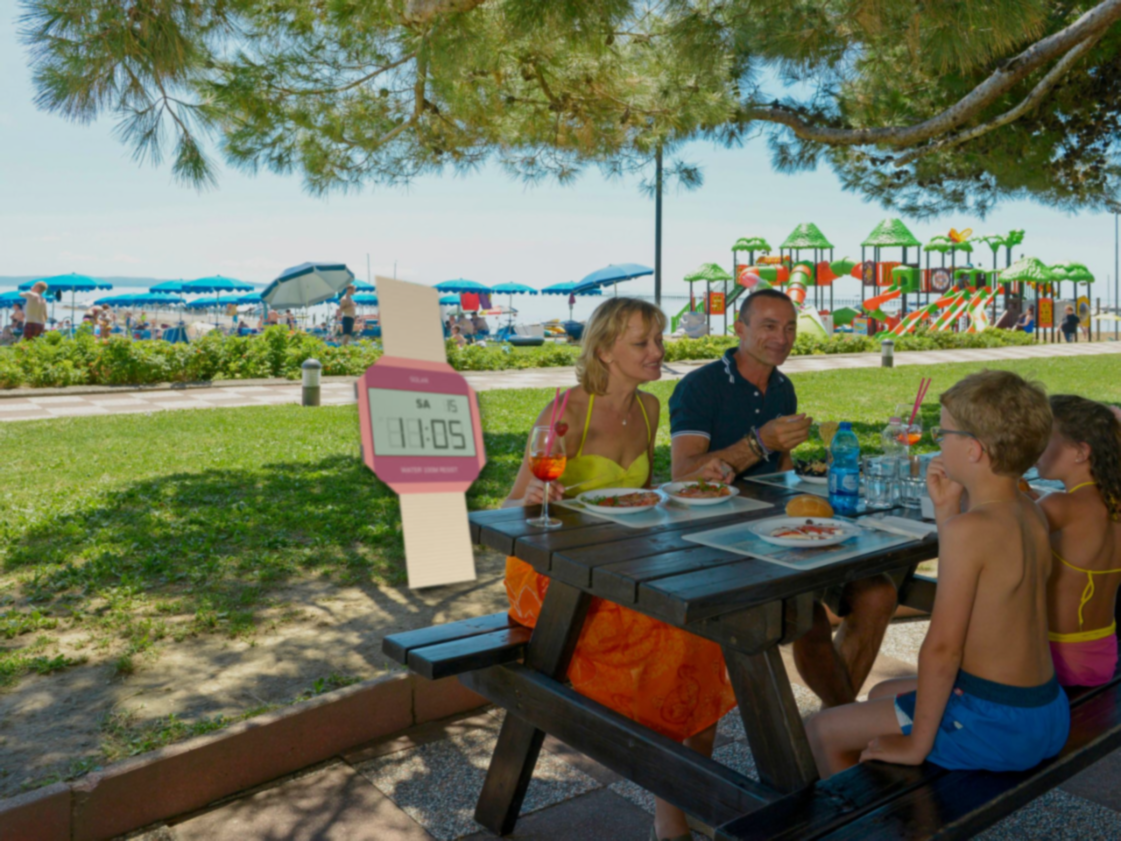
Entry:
11.05
